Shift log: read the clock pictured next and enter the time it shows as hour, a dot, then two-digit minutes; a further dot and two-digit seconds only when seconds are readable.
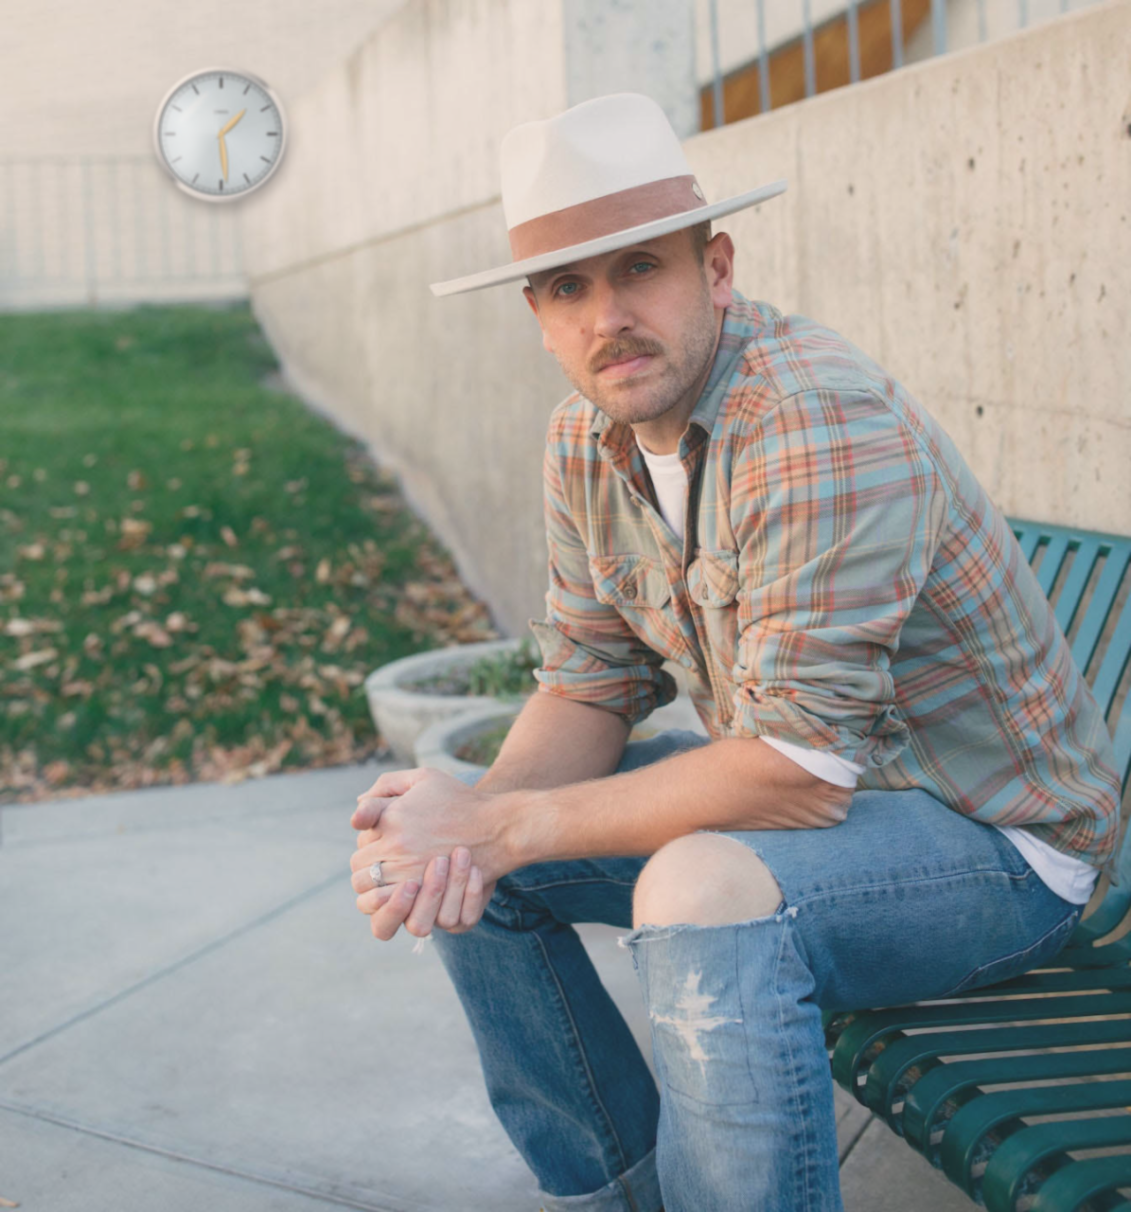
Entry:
1.29
